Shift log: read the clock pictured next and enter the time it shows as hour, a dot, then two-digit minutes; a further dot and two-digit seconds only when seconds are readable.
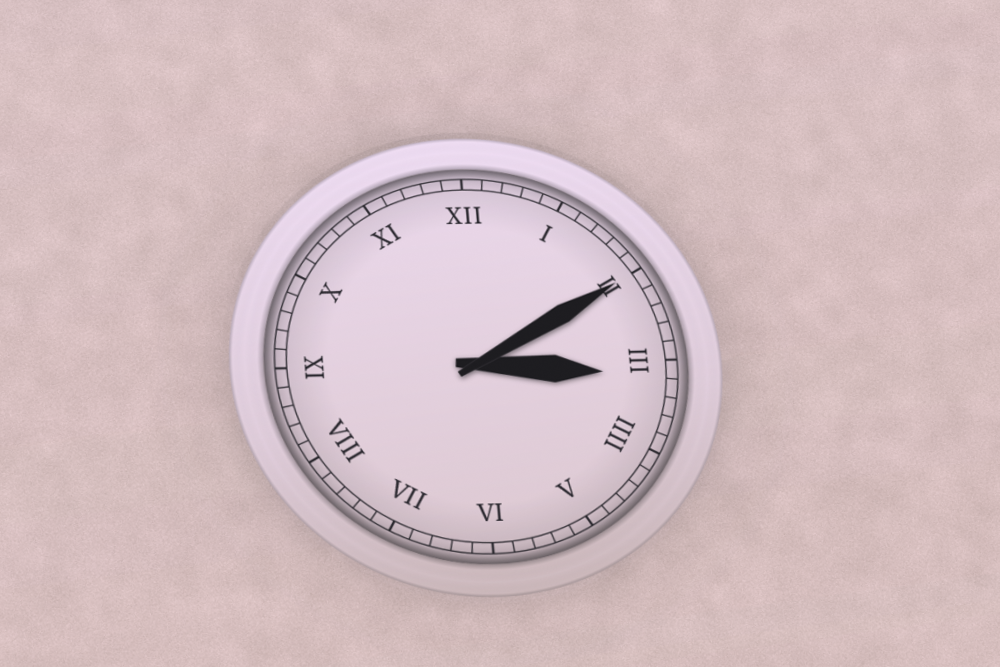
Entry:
3.10
